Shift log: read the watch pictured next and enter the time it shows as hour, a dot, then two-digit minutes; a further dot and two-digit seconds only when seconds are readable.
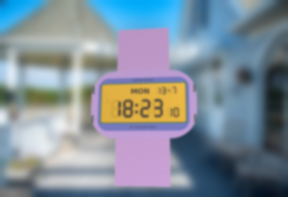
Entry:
18.23
